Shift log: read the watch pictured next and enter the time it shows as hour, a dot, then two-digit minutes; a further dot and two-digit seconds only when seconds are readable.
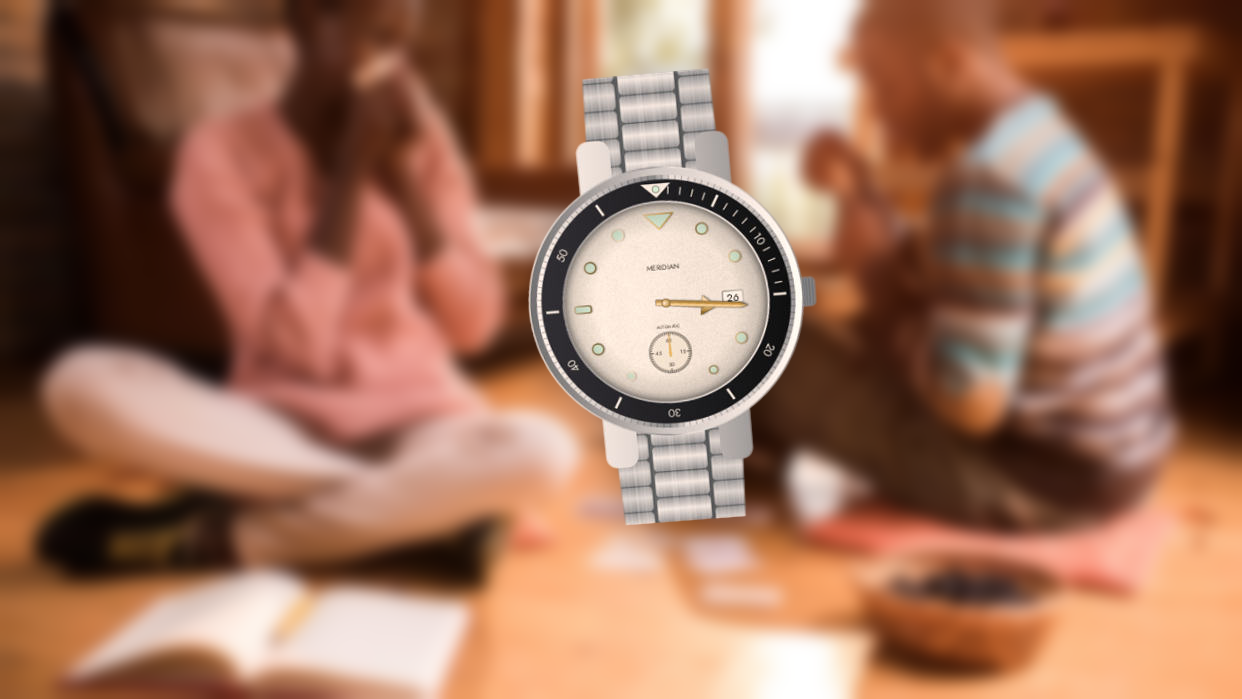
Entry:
3.16
